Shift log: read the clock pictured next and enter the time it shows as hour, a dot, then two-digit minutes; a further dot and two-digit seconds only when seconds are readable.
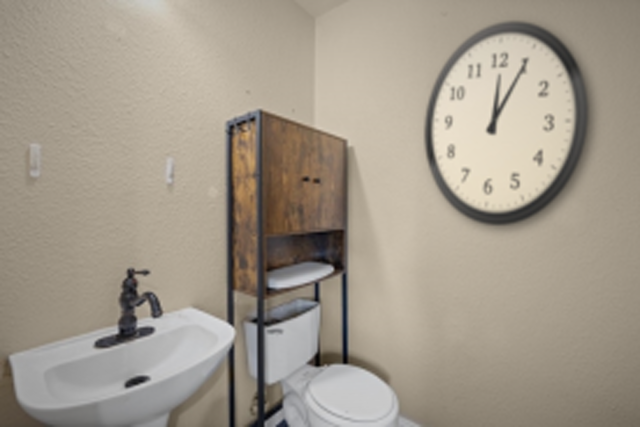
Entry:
12.05
